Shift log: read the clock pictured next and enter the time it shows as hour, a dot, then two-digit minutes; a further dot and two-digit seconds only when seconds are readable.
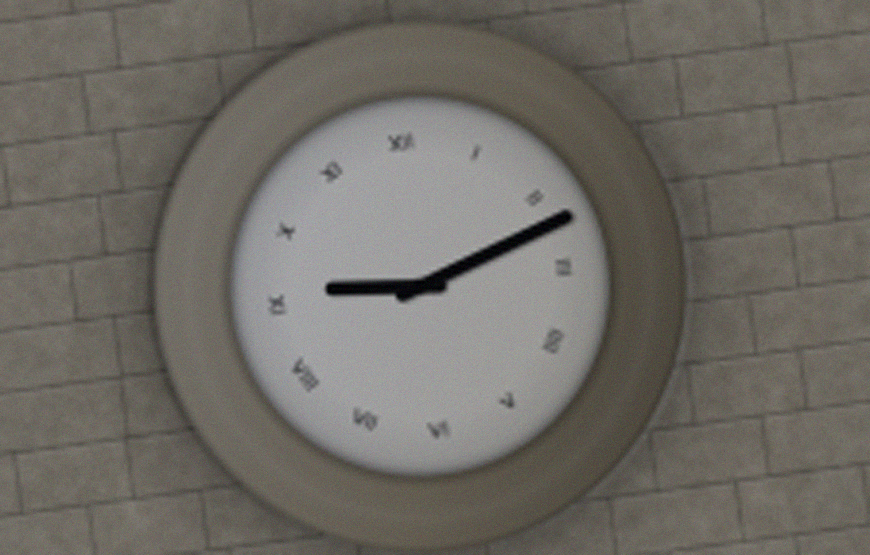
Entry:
9.12
